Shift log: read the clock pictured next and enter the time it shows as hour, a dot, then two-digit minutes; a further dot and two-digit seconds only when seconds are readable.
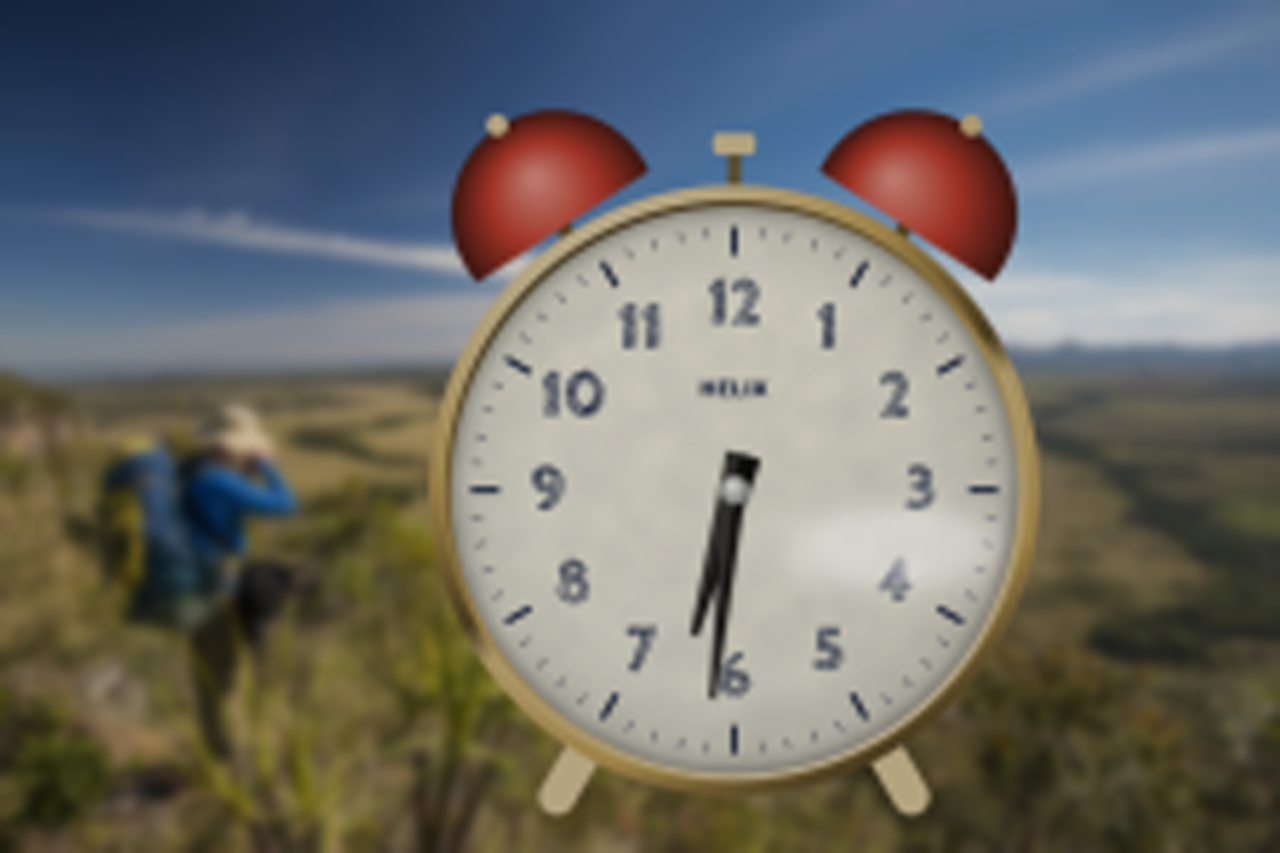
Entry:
6.31
